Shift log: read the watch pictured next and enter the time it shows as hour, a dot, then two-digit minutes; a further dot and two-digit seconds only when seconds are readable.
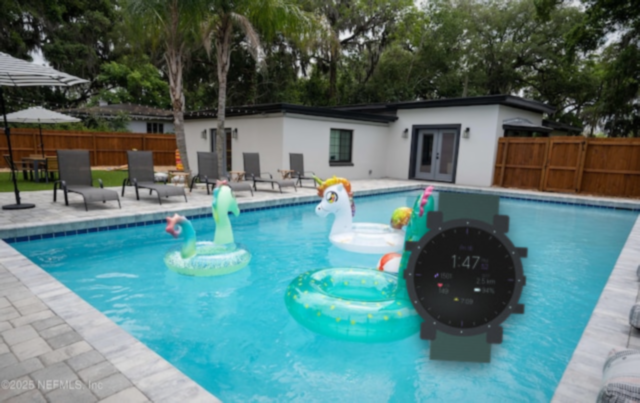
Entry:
1.47
